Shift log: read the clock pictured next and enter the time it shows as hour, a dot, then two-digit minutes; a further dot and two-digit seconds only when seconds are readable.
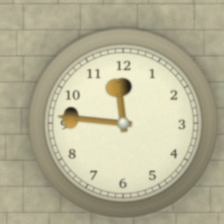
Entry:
11.46
